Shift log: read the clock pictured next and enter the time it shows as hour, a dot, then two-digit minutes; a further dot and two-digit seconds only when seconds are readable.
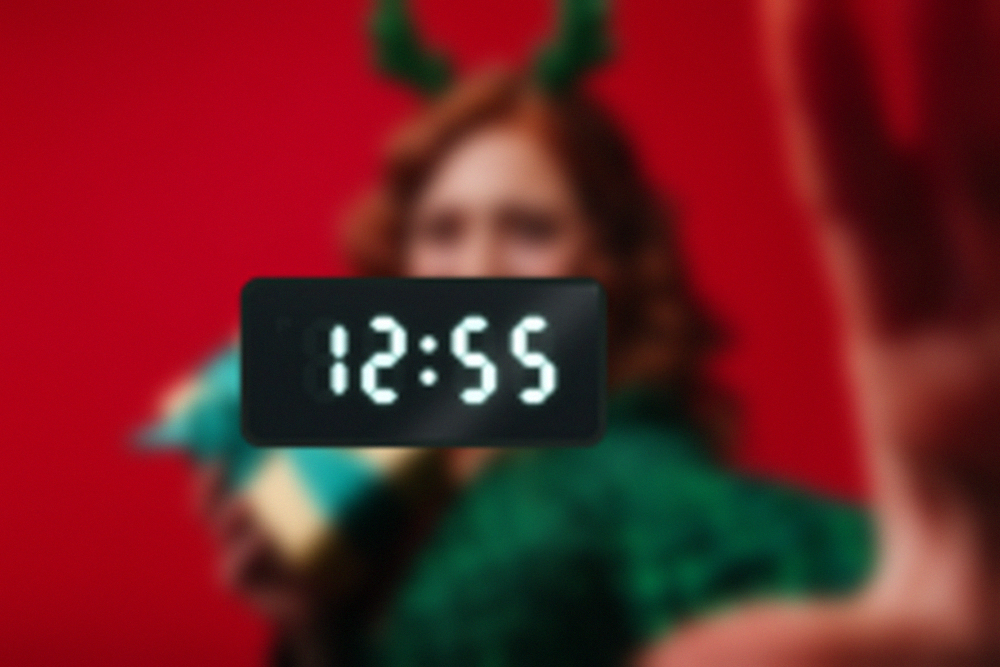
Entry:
12.55
